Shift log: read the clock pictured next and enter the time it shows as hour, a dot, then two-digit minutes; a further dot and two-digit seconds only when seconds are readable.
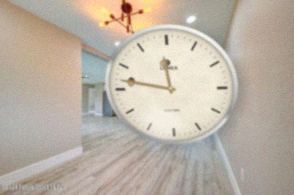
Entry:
11.47
